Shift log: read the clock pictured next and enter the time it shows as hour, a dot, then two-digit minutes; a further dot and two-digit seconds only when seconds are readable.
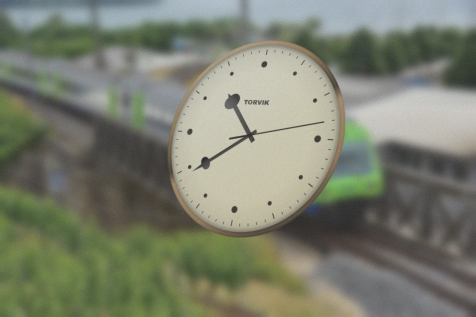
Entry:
10.39.13
